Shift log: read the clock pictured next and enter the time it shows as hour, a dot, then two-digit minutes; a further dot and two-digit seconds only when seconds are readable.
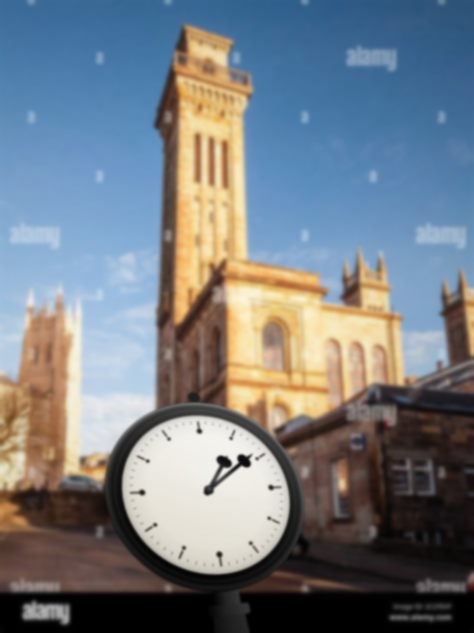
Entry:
1.09
